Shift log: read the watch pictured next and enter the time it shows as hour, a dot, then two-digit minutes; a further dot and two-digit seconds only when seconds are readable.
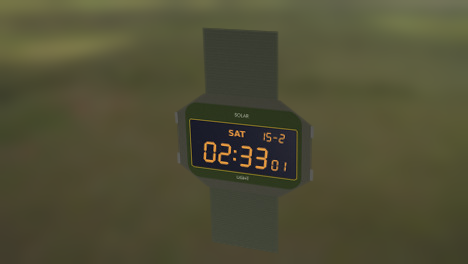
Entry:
2.33.01
